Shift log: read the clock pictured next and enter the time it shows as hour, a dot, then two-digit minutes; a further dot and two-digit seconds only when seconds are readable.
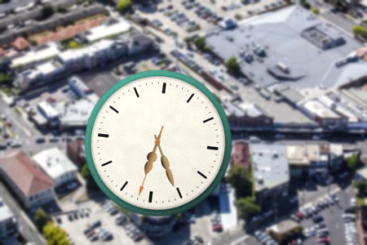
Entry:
6.25.32
